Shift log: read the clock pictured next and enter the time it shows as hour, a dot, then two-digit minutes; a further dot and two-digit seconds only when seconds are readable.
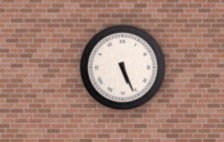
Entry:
5.26
